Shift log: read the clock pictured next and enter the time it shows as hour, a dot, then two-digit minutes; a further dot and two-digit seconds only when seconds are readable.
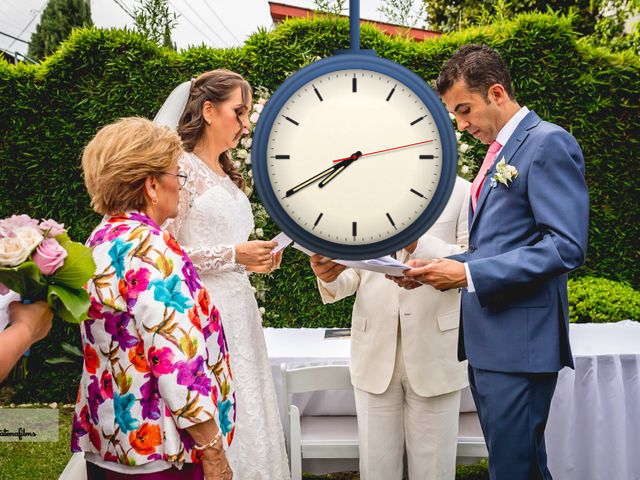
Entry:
7.40.13
